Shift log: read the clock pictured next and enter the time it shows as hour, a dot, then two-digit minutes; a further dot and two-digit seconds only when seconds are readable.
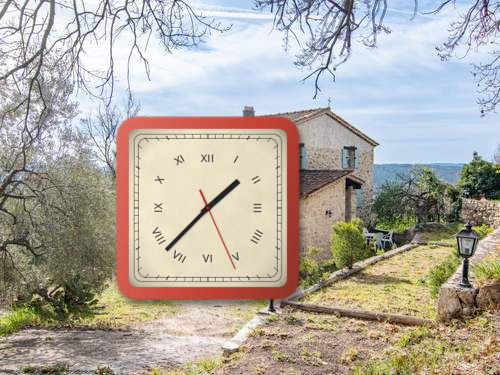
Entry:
1.37.26
